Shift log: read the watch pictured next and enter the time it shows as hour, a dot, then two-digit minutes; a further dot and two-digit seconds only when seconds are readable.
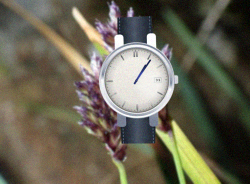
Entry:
1.06
